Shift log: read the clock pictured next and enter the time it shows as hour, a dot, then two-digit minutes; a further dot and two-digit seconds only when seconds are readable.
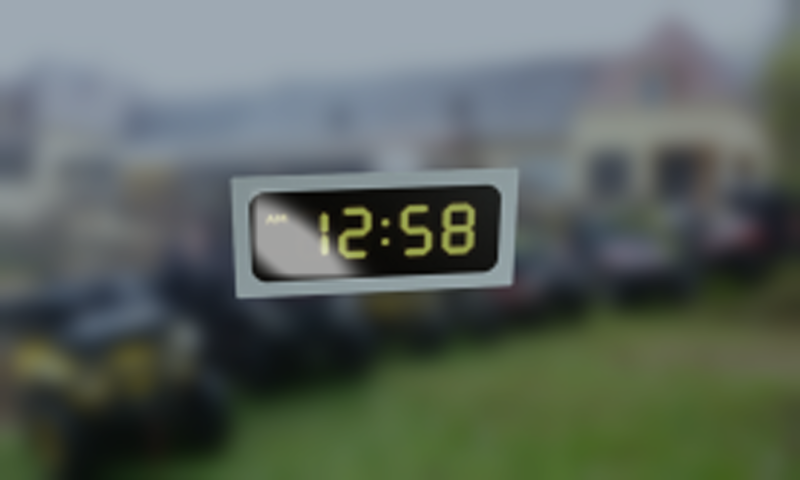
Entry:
12.58
